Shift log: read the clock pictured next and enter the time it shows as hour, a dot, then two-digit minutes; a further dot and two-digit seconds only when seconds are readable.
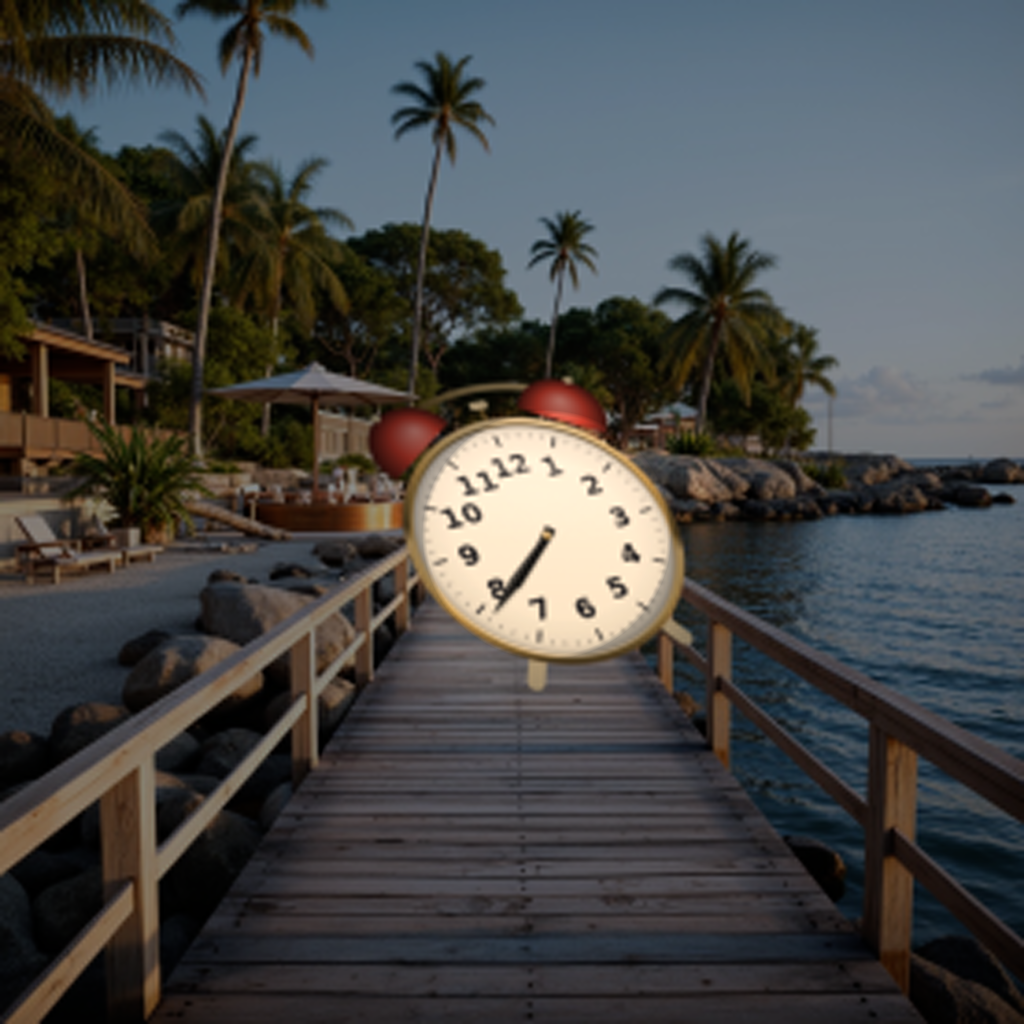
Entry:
7.39
